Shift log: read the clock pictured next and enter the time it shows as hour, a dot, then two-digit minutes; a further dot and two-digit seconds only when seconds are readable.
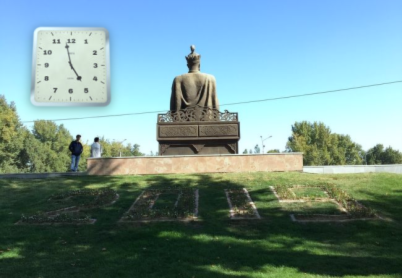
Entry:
4.58
